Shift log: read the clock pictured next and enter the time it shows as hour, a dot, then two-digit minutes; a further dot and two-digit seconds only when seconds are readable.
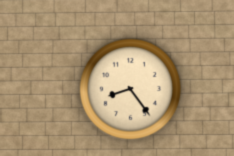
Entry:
8.24
